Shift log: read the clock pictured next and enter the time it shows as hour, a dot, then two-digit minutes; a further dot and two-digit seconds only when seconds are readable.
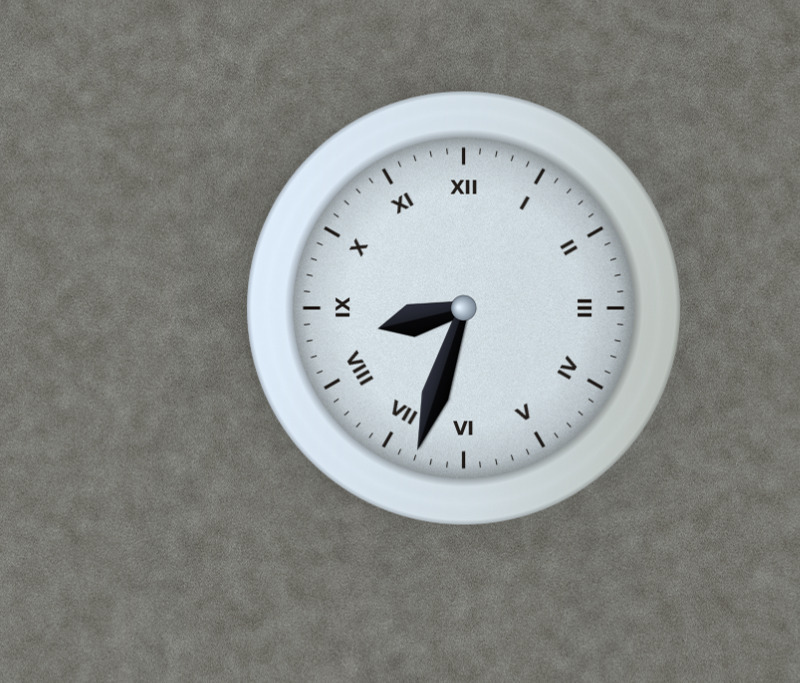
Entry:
8.33
